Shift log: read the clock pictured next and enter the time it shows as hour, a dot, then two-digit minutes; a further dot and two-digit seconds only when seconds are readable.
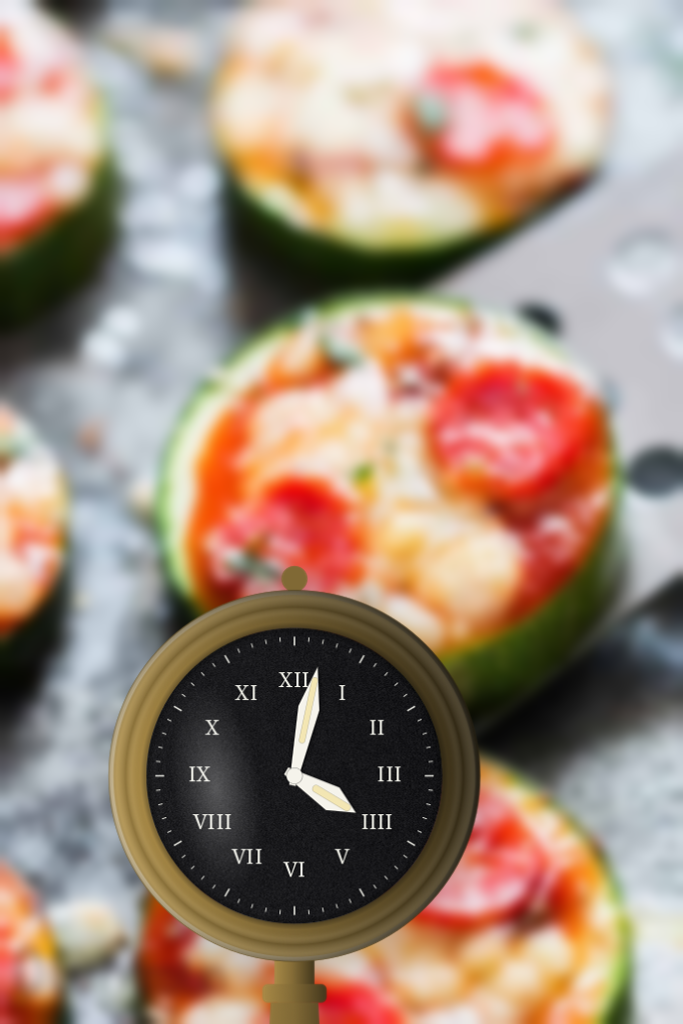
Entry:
4.02
